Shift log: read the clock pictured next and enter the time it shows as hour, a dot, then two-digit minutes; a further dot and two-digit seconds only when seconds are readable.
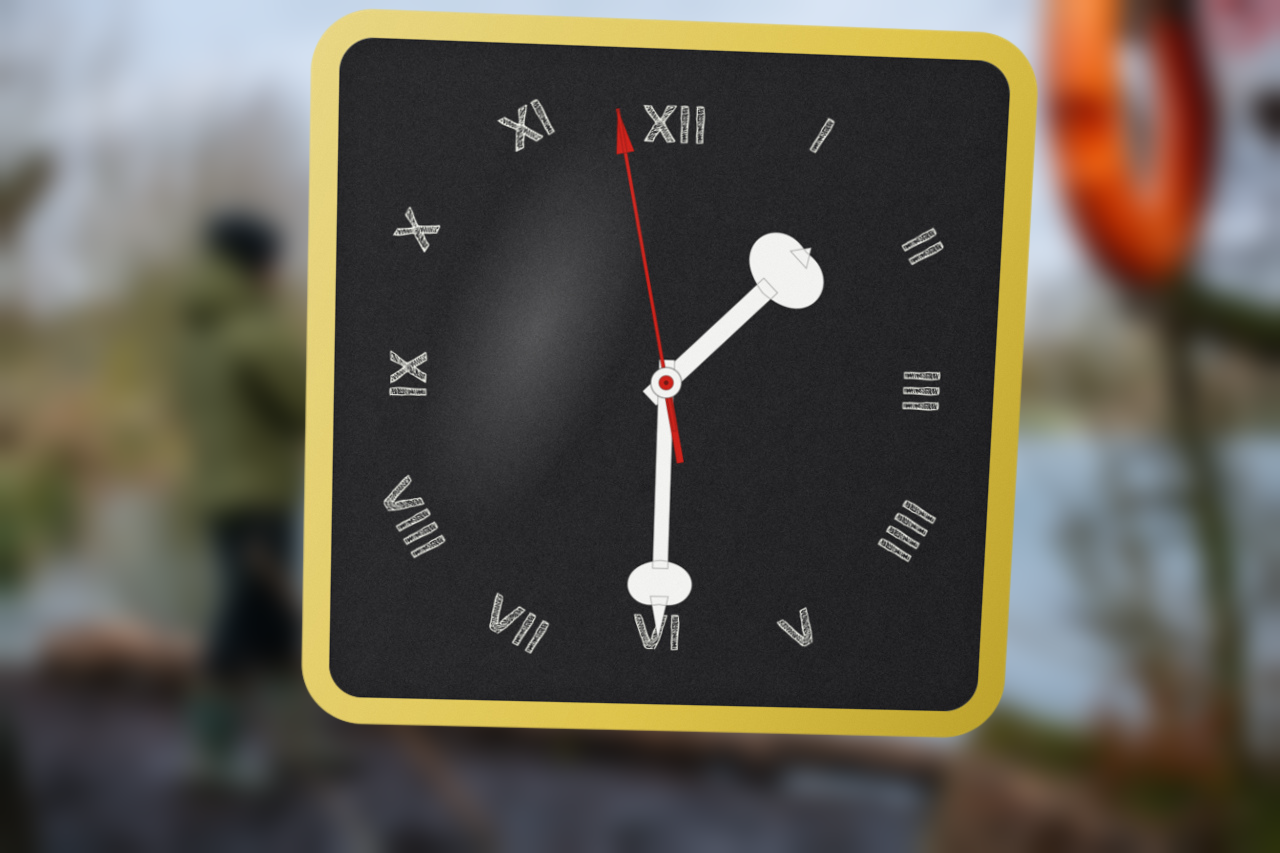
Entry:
1.29.58
